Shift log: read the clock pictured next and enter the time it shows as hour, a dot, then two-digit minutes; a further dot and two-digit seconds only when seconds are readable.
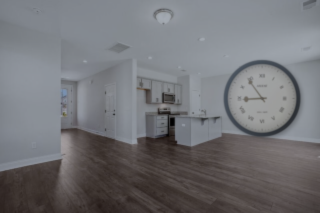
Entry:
8.54
